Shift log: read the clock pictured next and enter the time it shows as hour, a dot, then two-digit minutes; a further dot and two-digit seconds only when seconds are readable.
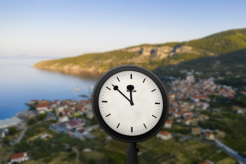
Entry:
11.52
